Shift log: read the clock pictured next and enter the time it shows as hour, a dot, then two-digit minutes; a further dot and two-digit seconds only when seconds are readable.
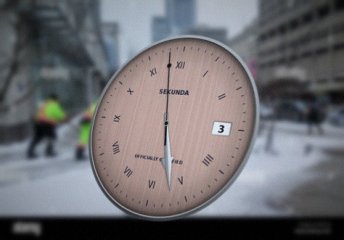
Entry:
5.26.58
